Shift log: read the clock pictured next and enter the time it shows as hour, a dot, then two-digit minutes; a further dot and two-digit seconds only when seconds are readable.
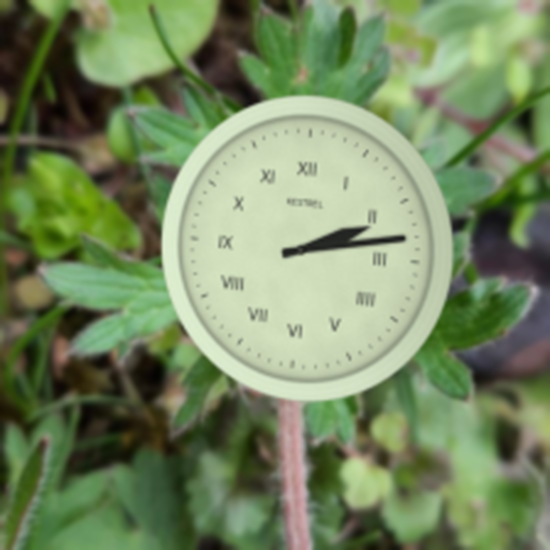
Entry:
2.13
